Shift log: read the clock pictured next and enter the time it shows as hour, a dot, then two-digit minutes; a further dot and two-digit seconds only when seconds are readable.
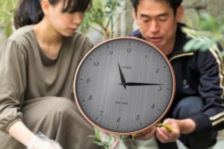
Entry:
11.14
